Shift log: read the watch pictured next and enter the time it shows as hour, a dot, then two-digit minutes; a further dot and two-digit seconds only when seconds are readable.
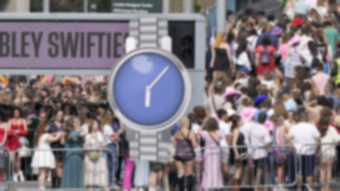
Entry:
6.07
